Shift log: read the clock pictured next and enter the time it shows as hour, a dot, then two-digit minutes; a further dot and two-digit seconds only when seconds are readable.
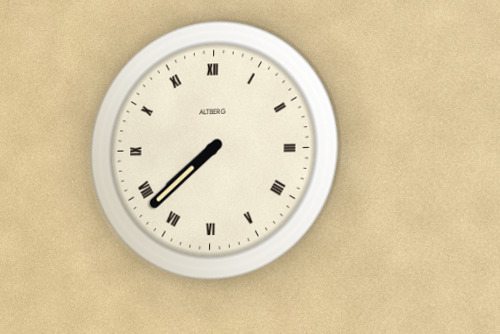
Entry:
7.38
